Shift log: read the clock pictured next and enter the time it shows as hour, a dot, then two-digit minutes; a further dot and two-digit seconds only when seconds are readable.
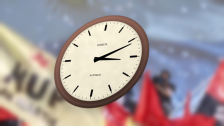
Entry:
3.11
